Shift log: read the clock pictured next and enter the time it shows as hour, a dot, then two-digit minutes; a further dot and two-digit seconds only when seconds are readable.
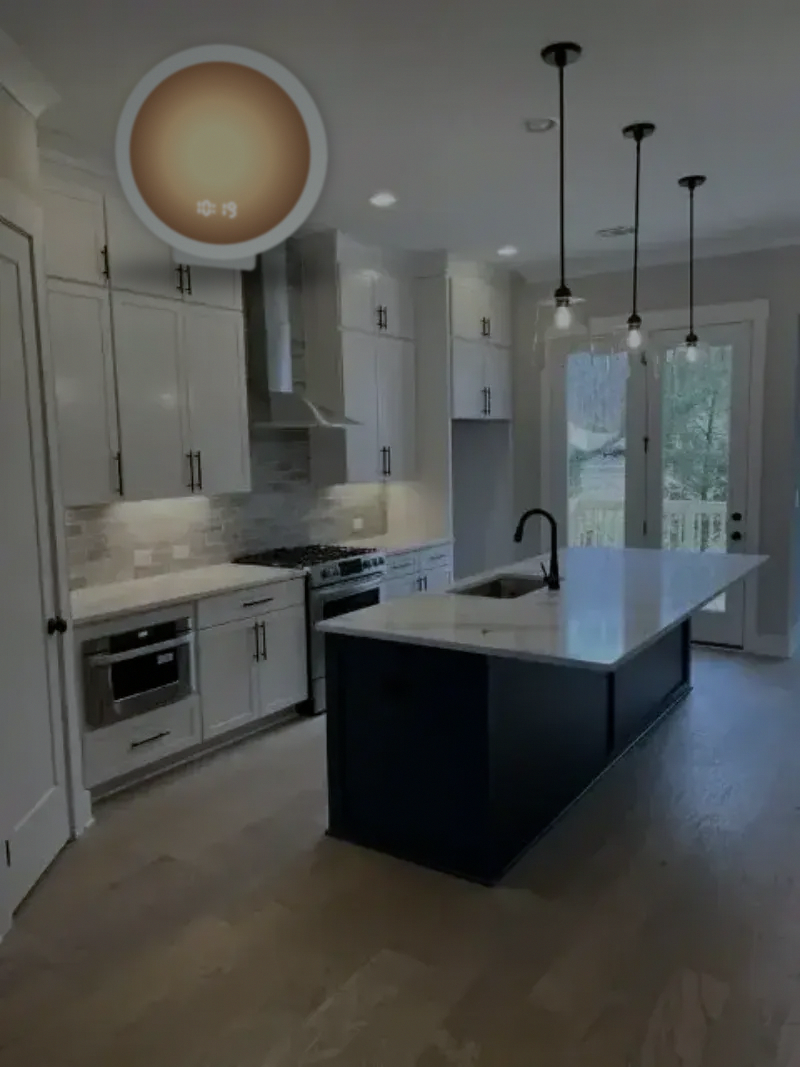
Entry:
10.19
